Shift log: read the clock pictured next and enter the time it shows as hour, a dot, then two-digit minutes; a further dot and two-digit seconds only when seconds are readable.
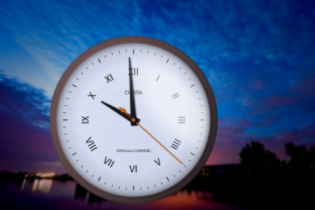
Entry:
9.59.22
